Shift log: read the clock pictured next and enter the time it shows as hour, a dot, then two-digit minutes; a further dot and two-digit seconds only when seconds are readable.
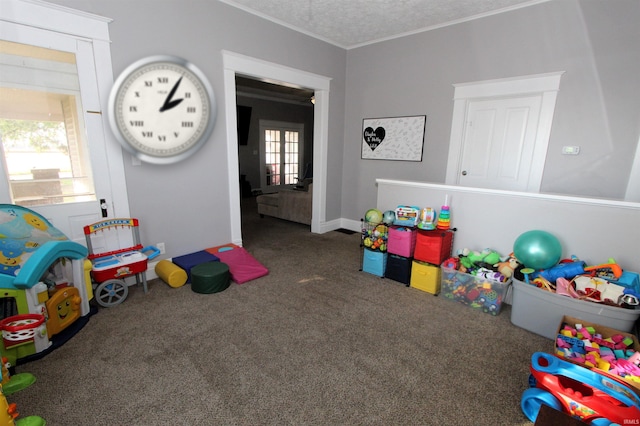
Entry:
2.05
